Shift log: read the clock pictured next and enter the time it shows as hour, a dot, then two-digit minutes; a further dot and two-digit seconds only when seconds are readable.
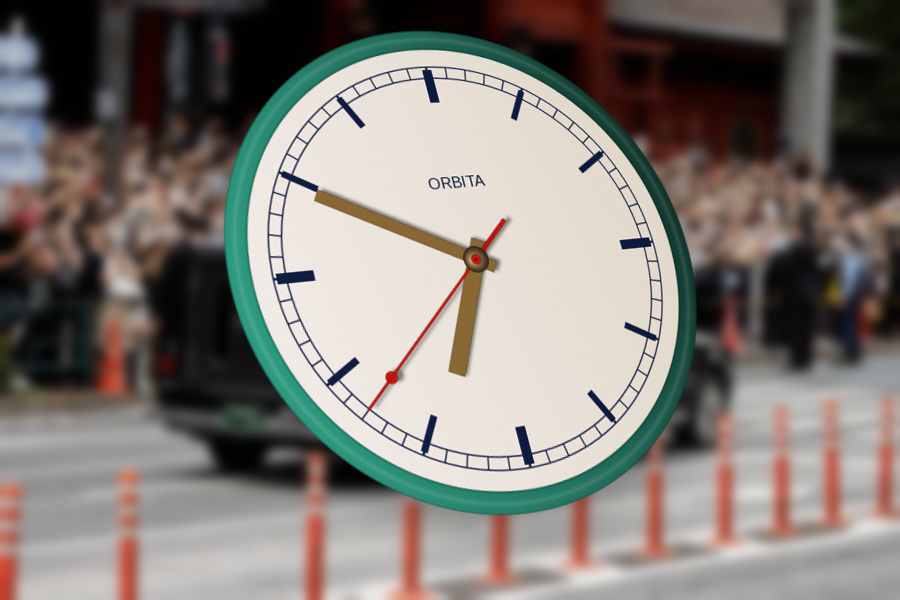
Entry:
6.49.38
